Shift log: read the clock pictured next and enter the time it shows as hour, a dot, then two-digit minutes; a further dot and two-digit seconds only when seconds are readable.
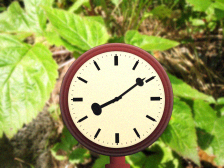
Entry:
8.09
